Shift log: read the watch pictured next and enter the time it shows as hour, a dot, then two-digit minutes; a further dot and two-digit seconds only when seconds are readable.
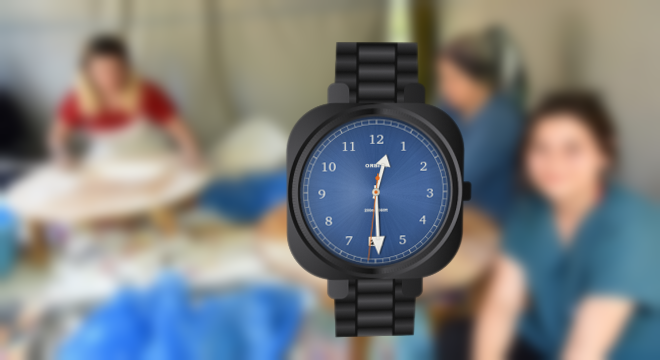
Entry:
12.29.31
